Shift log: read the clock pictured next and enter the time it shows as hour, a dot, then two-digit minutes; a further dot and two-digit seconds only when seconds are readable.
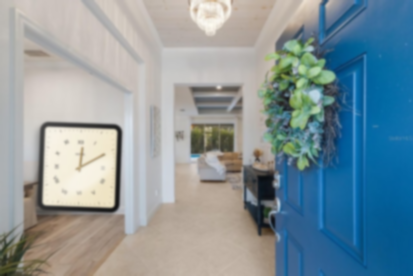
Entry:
12.10
